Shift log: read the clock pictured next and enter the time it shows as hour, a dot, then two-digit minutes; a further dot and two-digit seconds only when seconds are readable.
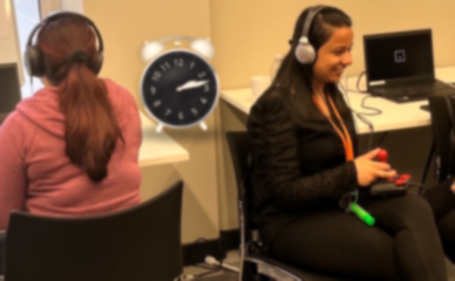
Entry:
2.13
